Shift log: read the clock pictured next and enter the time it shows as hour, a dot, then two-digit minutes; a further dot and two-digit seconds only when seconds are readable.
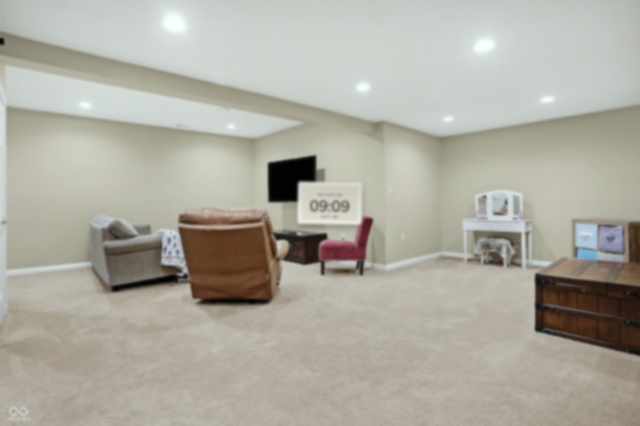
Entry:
9.09
